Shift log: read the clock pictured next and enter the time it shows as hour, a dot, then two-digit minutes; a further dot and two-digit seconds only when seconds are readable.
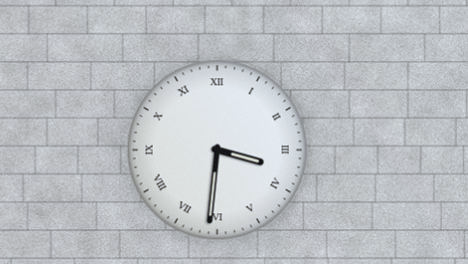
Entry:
3.31
